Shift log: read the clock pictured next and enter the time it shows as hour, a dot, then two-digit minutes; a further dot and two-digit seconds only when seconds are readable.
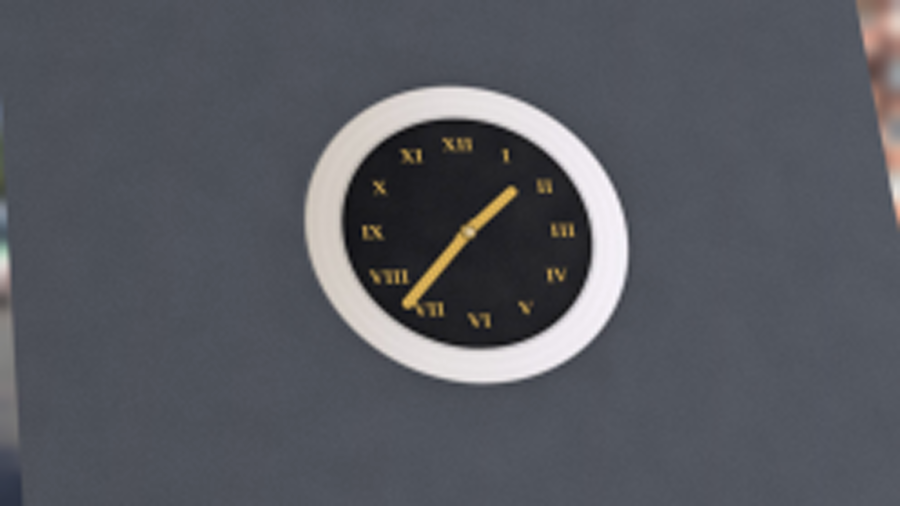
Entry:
1.37
